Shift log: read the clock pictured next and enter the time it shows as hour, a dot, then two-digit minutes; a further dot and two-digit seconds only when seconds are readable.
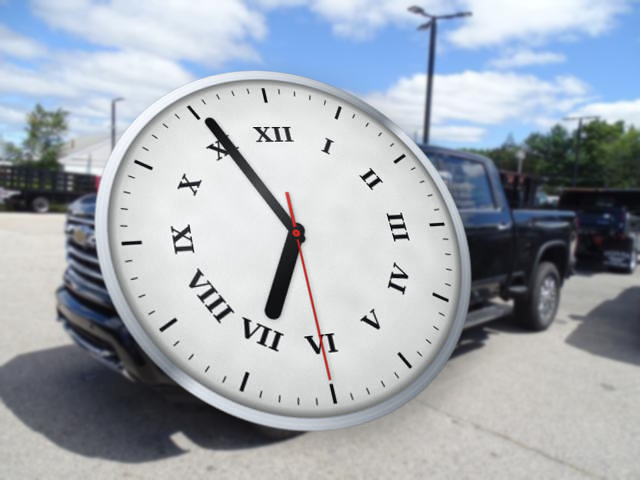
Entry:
6.55.30
